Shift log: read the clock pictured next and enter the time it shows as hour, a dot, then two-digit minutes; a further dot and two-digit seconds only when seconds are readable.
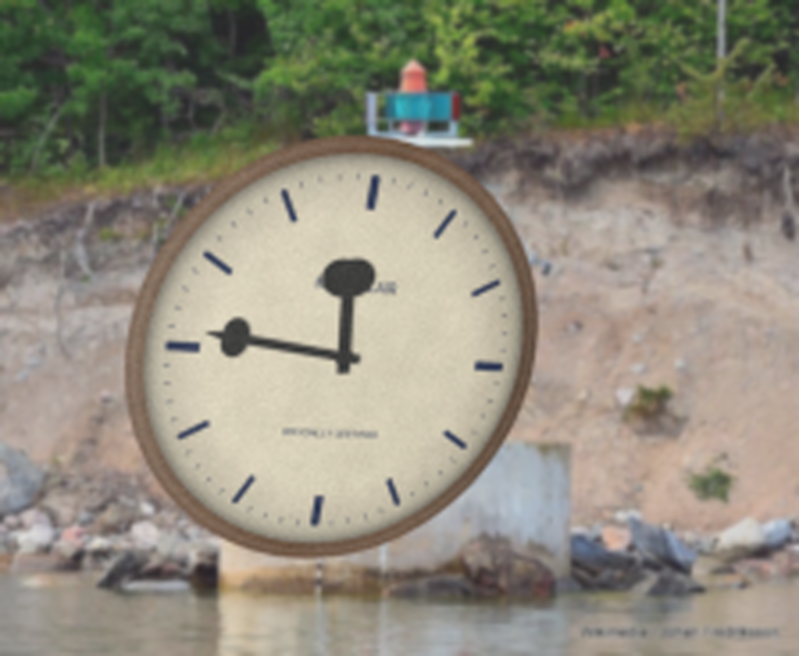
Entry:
11.46
